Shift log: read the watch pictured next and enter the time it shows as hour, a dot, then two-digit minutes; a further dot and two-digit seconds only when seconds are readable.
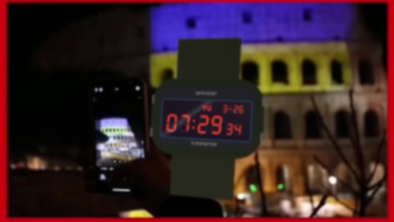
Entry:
7.29.34
